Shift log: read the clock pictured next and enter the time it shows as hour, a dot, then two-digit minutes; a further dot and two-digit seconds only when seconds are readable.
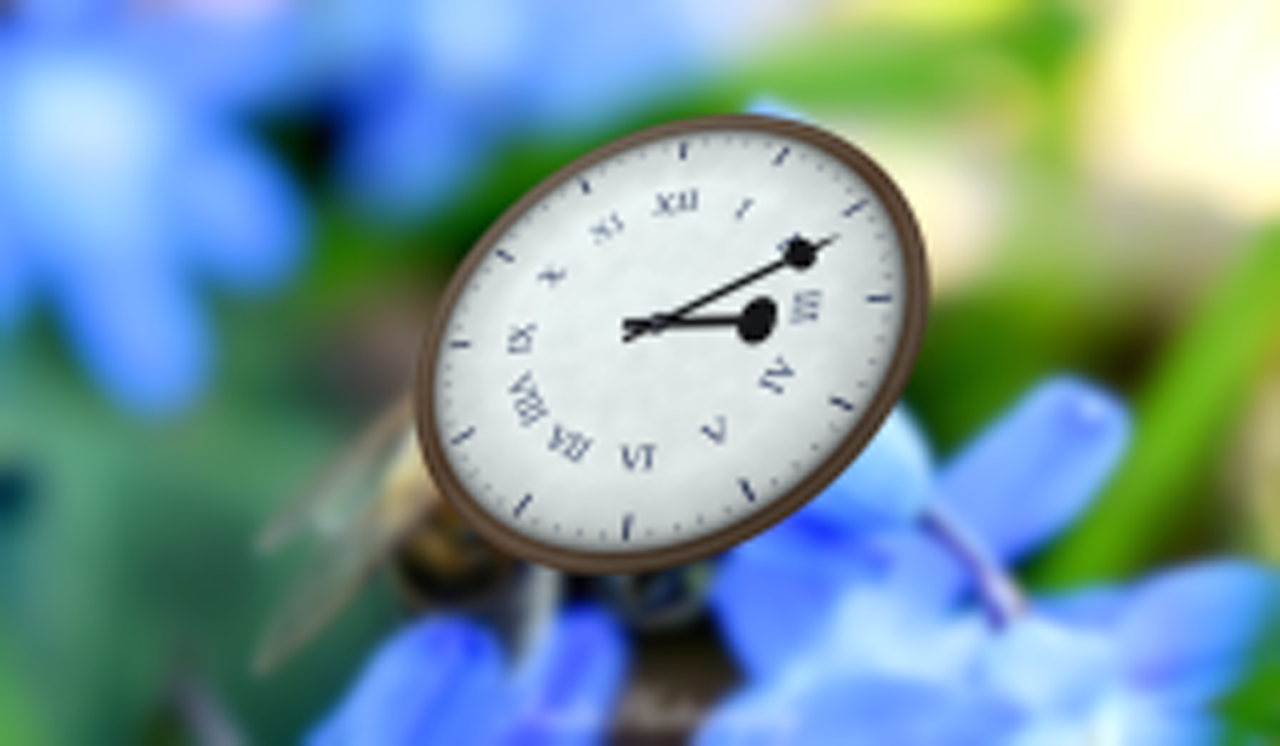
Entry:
3.11
